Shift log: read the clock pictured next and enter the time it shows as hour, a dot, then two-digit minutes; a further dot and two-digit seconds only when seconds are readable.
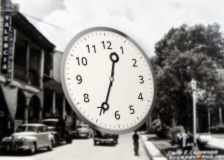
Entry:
12.34
